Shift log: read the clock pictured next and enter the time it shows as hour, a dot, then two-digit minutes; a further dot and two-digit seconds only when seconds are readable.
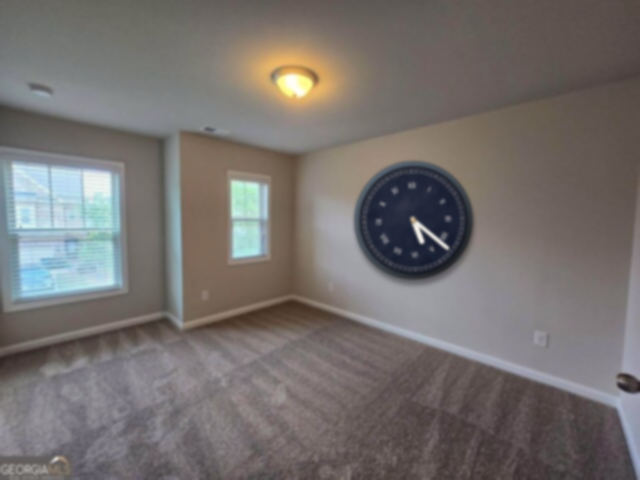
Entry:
5.22
